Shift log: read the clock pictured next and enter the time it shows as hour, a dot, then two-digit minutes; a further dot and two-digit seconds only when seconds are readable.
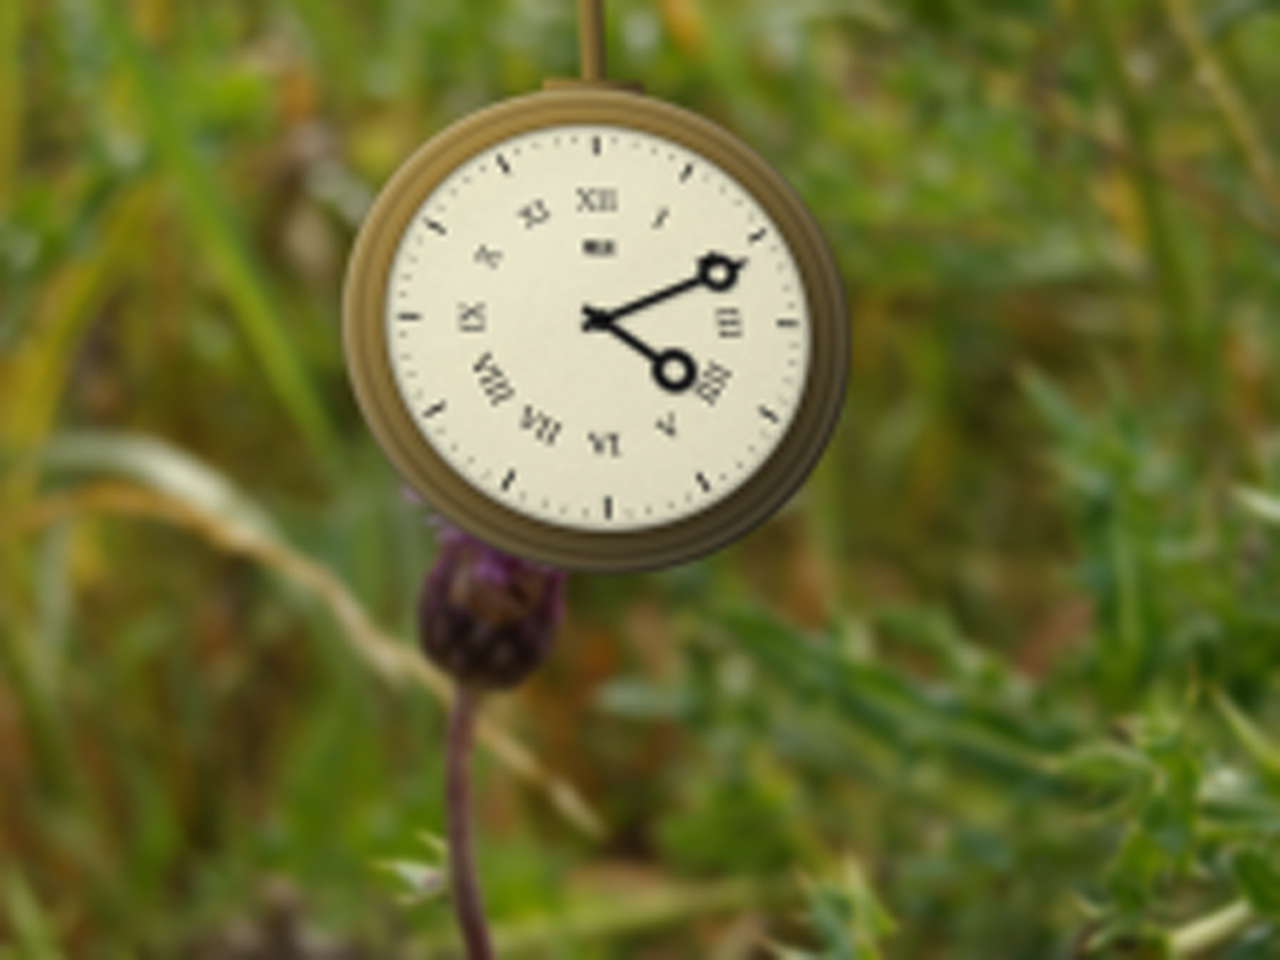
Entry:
4.11
